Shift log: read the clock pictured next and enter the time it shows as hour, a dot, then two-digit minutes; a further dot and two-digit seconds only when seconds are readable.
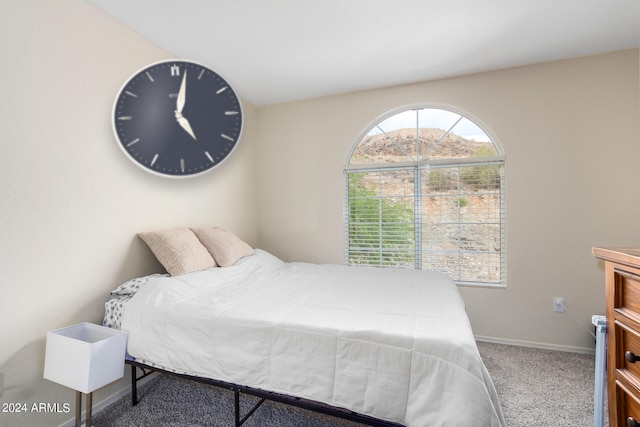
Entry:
5.02
